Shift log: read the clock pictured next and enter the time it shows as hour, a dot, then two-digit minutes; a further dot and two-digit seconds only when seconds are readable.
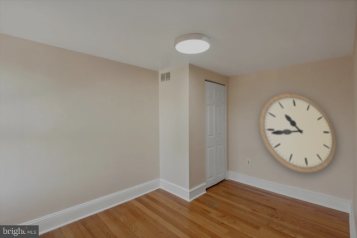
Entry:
10.44
